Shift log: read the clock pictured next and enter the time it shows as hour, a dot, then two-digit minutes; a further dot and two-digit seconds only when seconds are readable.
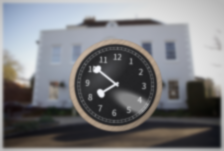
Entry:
7.51
